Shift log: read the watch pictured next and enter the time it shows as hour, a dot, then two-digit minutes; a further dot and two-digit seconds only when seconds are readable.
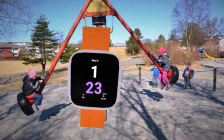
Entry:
1.23
